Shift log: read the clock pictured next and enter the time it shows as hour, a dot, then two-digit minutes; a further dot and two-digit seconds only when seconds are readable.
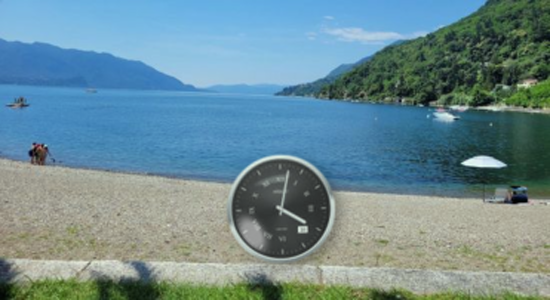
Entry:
4.02
